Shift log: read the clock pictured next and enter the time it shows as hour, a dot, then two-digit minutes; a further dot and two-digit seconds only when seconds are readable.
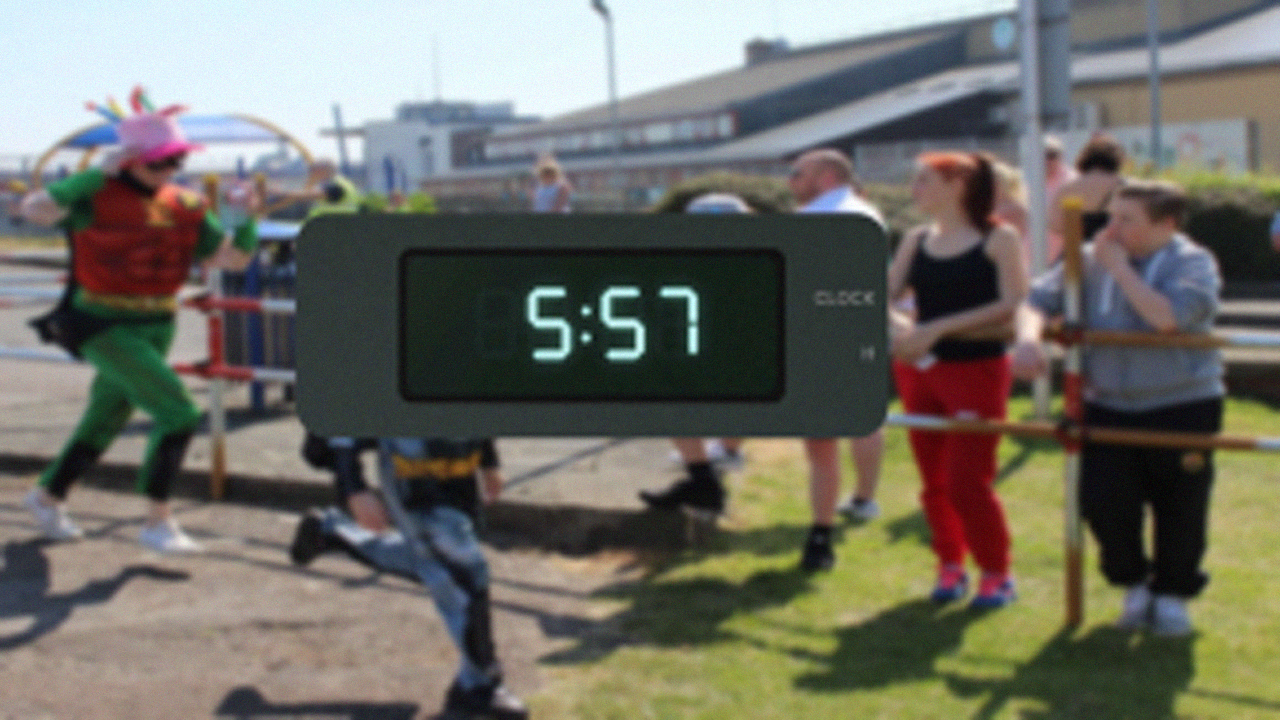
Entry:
5.57
